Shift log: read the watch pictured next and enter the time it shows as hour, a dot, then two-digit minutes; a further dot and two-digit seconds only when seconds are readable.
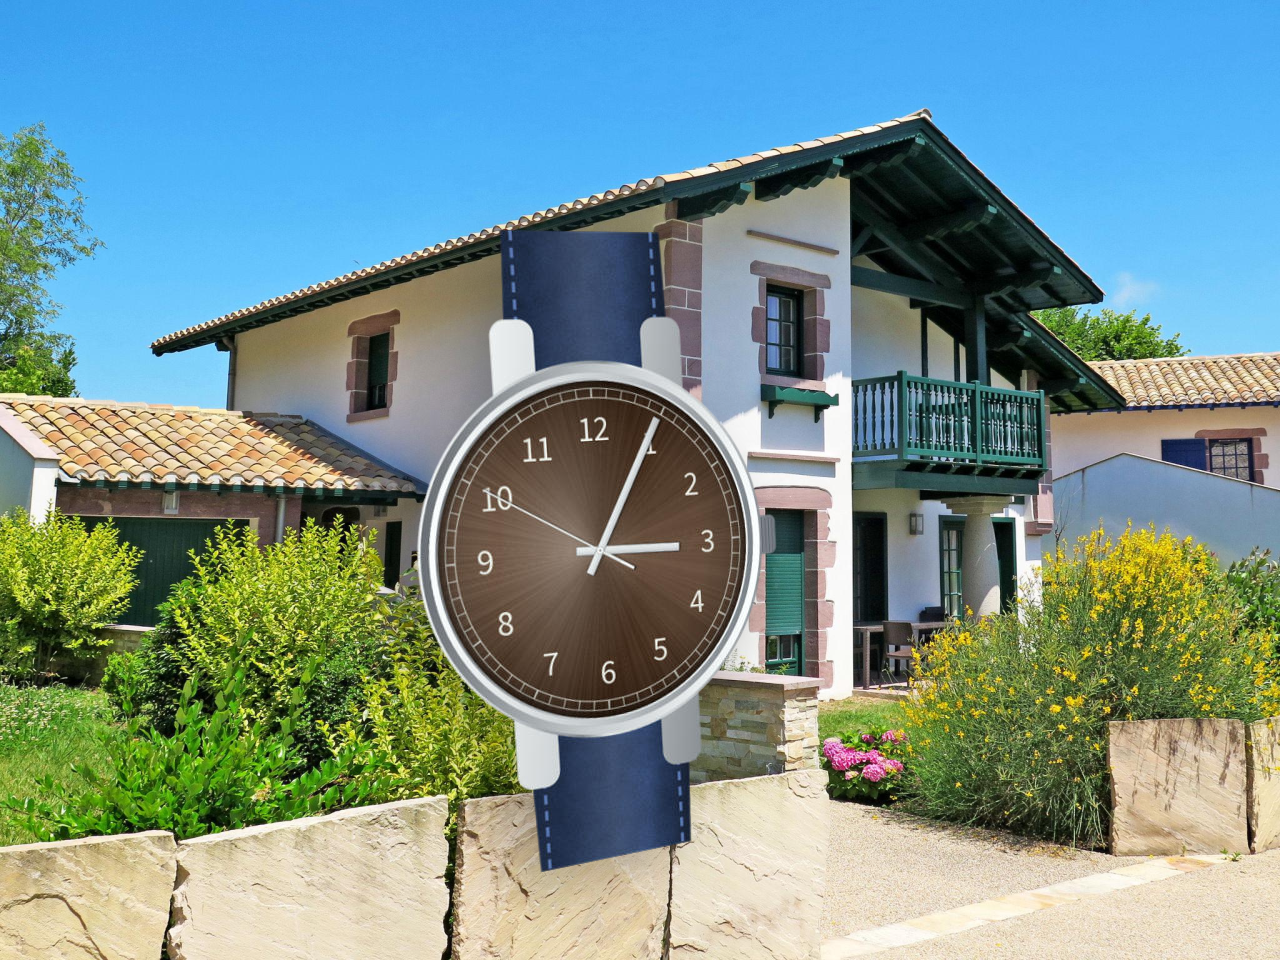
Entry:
3.04.50
